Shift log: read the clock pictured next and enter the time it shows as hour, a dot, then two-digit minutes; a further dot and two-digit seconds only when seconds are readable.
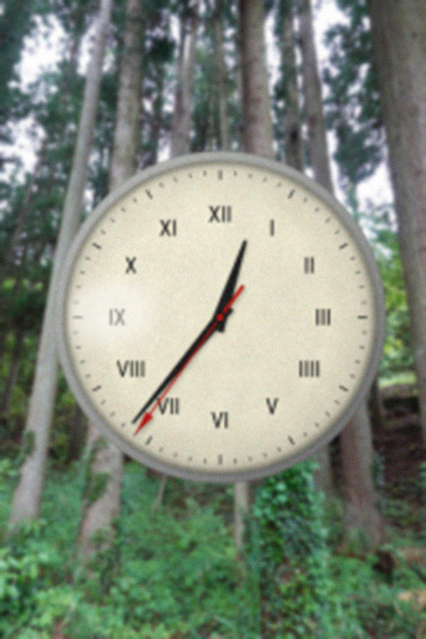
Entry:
12.36.36
